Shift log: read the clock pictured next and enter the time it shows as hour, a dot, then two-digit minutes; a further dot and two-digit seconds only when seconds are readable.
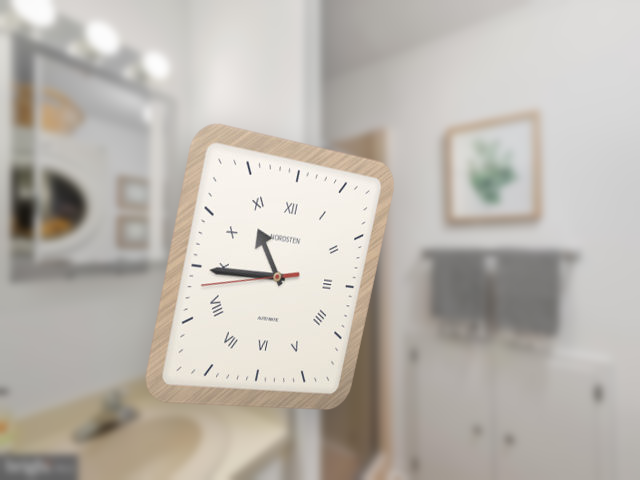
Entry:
10.44.43
